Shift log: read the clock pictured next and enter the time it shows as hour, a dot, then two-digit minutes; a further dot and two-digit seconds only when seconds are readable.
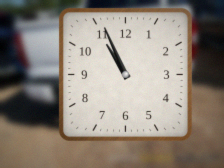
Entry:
10.56
